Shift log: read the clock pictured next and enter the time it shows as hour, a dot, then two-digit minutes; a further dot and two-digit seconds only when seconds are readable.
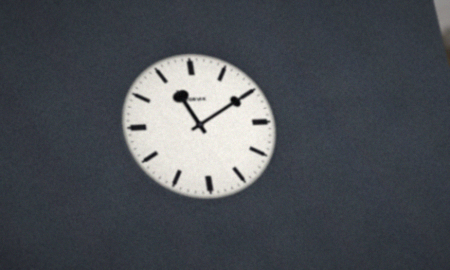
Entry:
11.10
